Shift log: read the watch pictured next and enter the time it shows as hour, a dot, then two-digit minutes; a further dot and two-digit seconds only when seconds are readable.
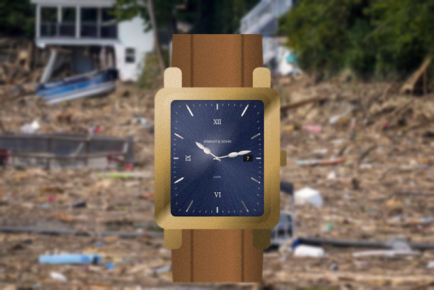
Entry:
10.13
